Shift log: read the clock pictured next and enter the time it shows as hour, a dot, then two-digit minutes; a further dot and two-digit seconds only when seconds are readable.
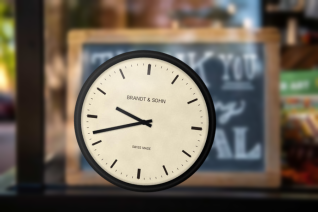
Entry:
9.42
